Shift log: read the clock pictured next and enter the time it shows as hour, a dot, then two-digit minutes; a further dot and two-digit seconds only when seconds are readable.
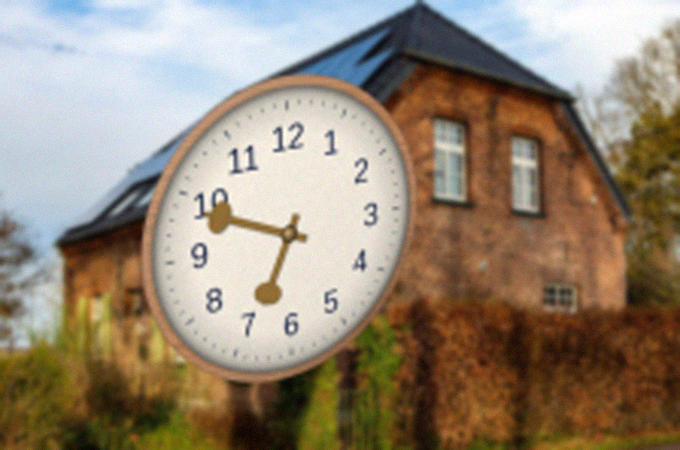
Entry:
6.49
